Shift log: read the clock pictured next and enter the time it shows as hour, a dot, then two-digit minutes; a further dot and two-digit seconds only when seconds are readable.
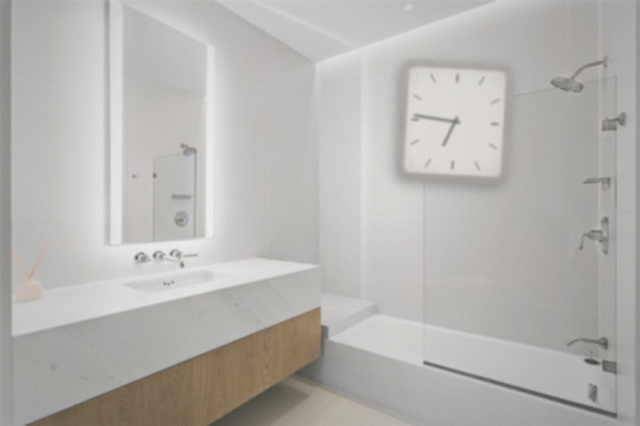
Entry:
6.46
